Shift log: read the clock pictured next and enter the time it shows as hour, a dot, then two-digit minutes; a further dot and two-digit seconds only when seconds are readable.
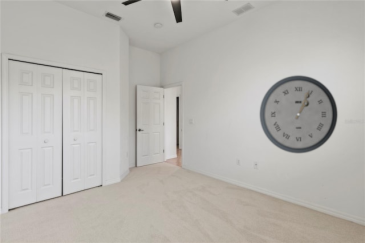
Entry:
1.04
